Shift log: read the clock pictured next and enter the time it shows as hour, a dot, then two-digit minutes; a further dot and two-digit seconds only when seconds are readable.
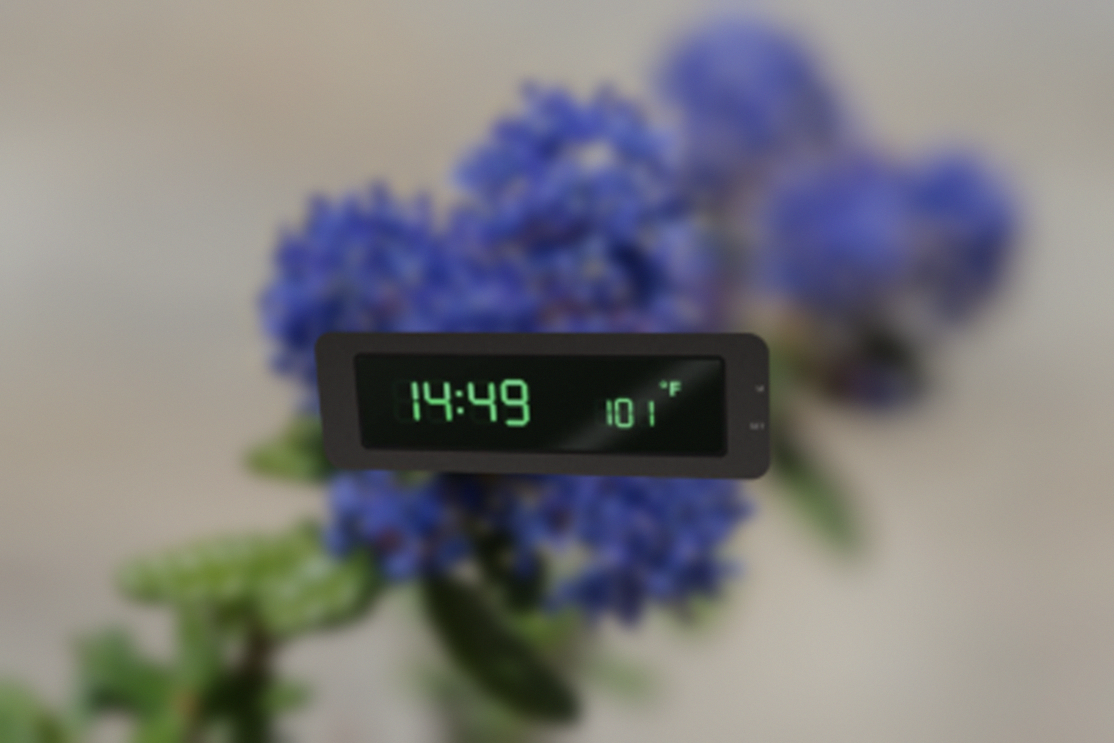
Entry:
14.49
